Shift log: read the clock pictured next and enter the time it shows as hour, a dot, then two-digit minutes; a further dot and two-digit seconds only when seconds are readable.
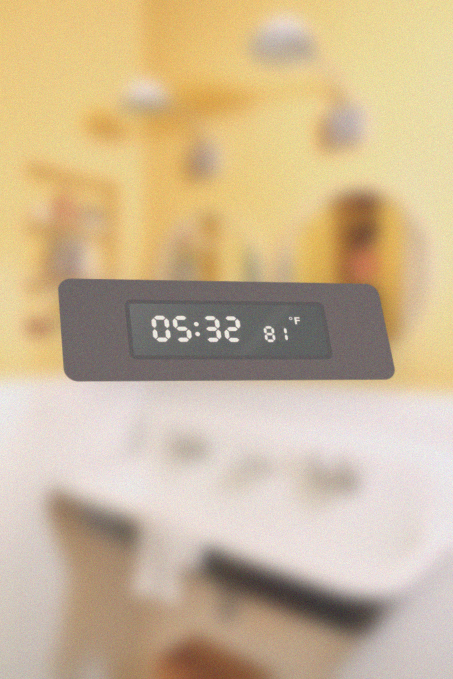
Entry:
5.32
